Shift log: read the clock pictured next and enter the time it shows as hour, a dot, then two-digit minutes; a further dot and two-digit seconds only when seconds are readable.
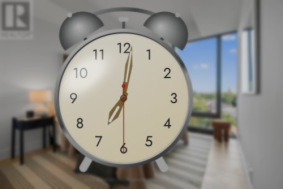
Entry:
7.01.30
